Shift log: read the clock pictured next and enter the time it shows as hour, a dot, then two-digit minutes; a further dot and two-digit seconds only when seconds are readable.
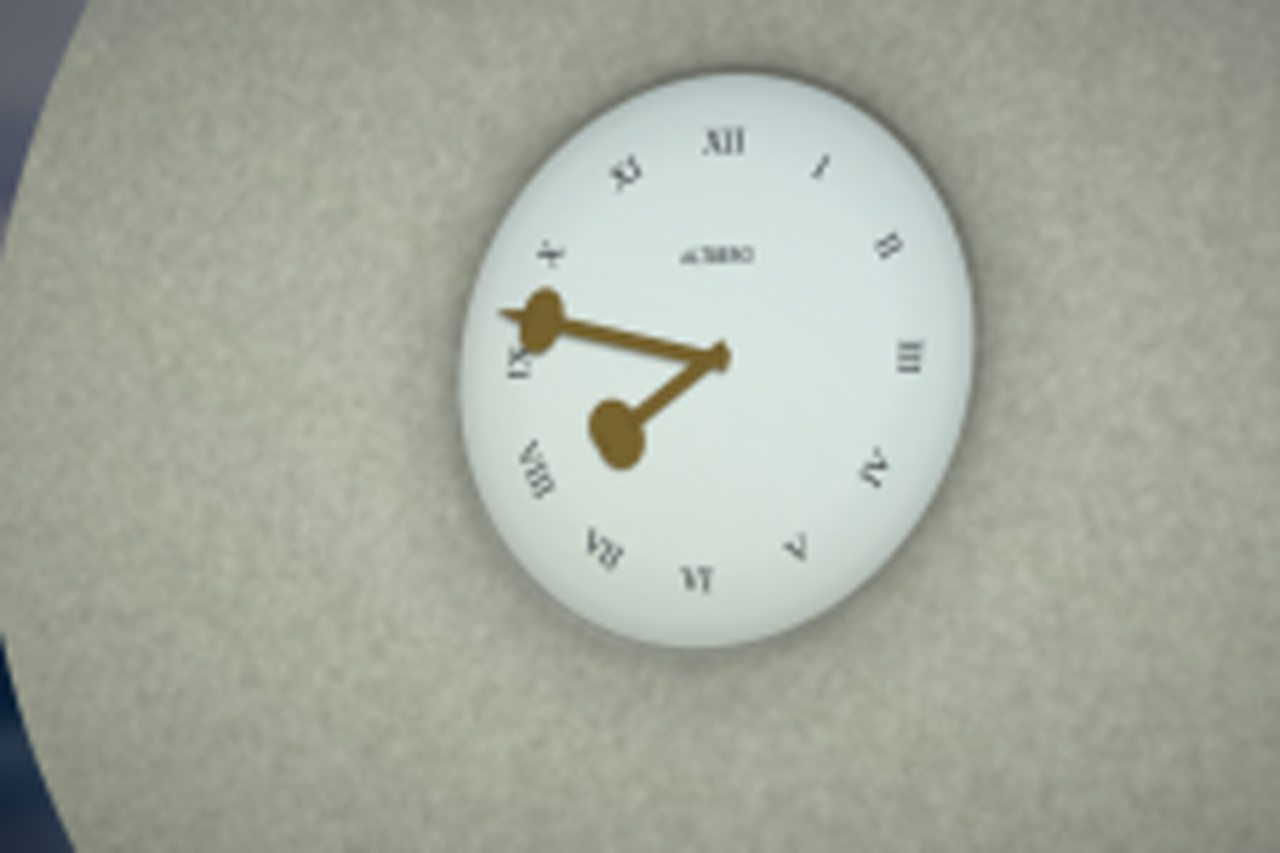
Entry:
7.47
